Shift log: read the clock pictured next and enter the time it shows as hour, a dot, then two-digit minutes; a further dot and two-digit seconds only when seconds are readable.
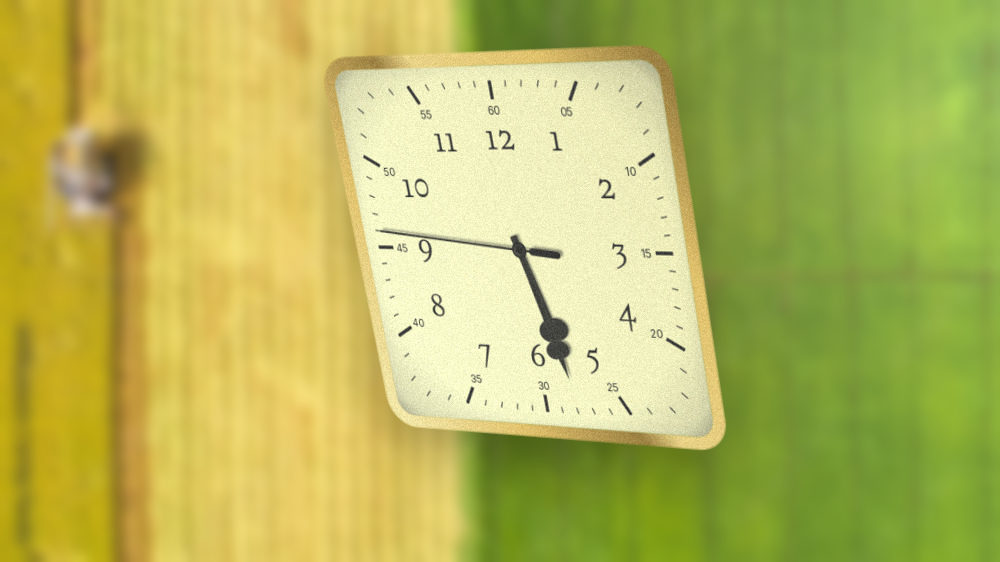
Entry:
5.27.46
